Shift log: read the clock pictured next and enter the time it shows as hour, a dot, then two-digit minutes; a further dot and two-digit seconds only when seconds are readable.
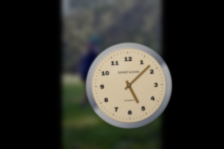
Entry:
5.08
